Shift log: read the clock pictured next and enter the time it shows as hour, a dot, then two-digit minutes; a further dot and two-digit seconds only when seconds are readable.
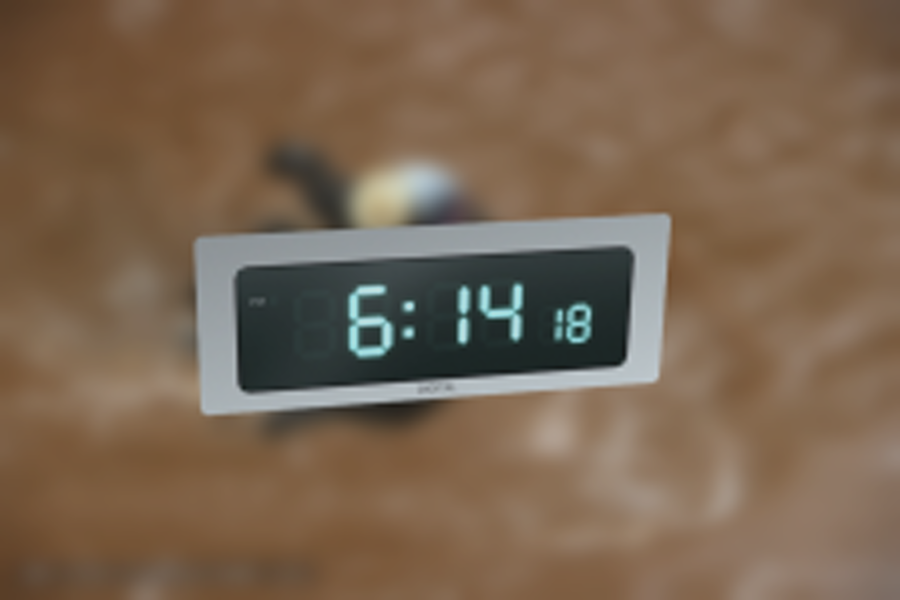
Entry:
6.14.18
